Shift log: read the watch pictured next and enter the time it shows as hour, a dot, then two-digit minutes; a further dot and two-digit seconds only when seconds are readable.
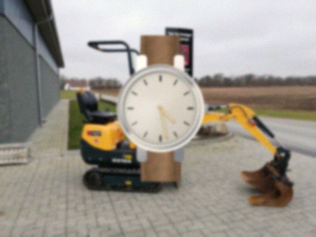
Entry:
4.28
